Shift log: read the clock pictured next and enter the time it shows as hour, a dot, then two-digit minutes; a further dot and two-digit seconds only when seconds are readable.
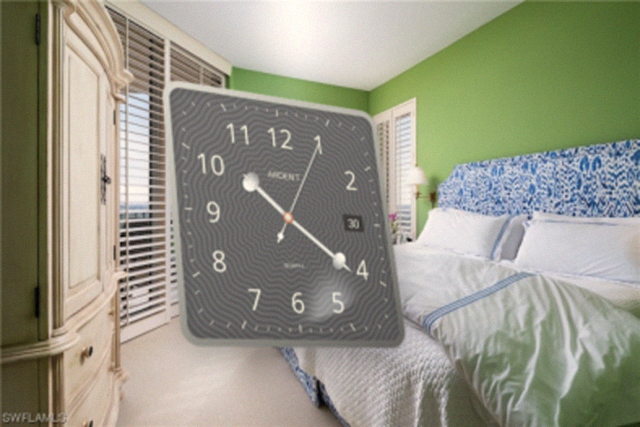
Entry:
10.21.05
